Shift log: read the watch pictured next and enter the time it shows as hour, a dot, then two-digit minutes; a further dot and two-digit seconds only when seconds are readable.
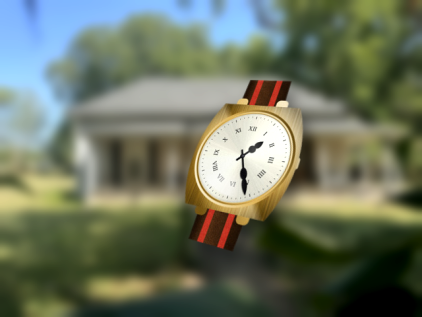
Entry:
1.26
